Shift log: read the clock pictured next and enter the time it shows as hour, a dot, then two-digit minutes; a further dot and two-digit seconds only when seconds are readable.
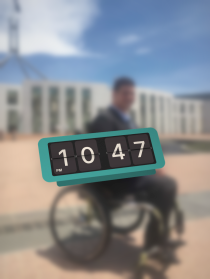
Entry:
10.47
